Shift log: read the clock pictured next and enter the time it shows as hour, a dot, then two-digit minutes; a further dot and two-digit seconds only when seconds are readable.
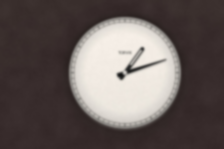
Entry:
1.12
